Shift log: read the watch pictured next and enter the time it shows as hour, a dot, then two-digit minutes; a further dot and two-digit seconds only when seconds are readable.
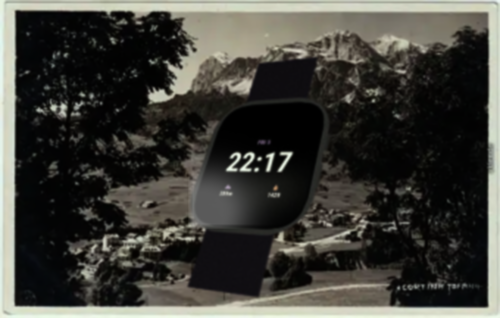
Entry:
22.17
